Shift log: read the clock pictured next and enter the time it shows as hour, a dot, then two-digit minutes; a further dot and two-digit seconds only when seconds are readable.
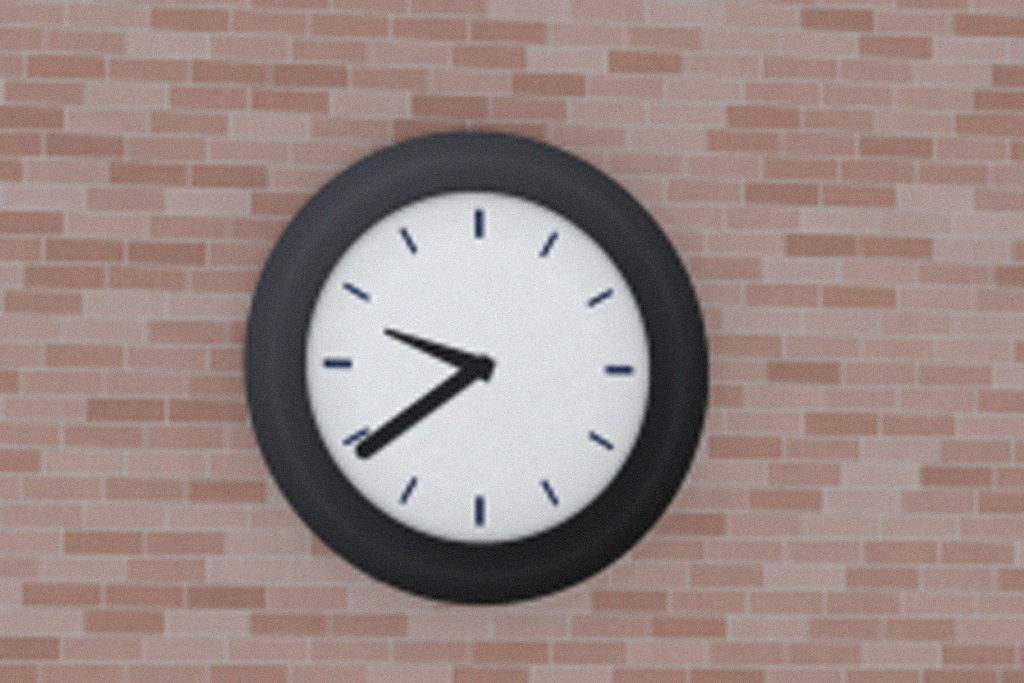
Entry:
9.39
